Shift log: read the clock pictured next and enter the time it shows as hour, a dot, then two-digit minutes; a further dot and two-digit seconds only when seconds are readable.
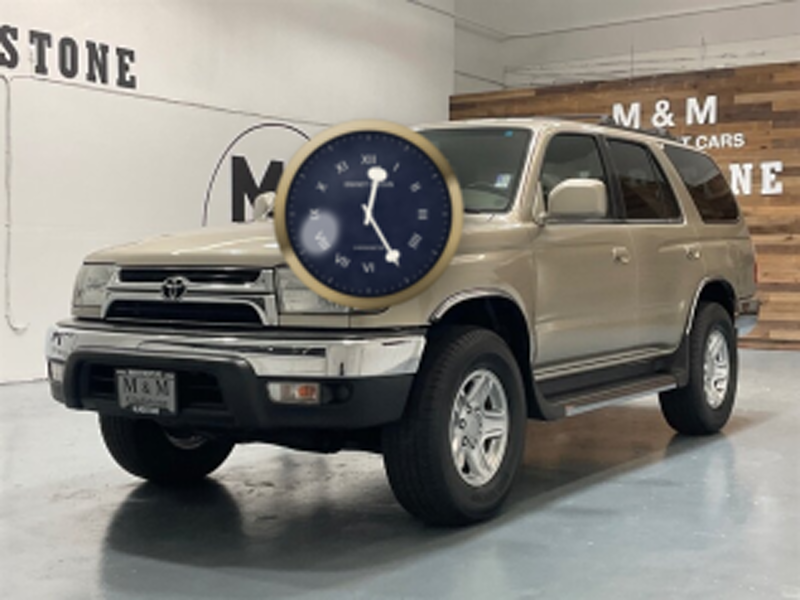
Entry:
12.25
